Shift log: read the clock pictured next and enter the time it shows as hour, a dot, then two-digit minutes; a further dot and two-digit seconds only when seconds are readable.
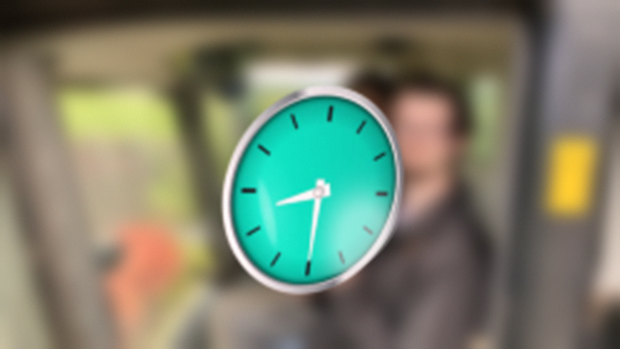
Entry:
8.30
